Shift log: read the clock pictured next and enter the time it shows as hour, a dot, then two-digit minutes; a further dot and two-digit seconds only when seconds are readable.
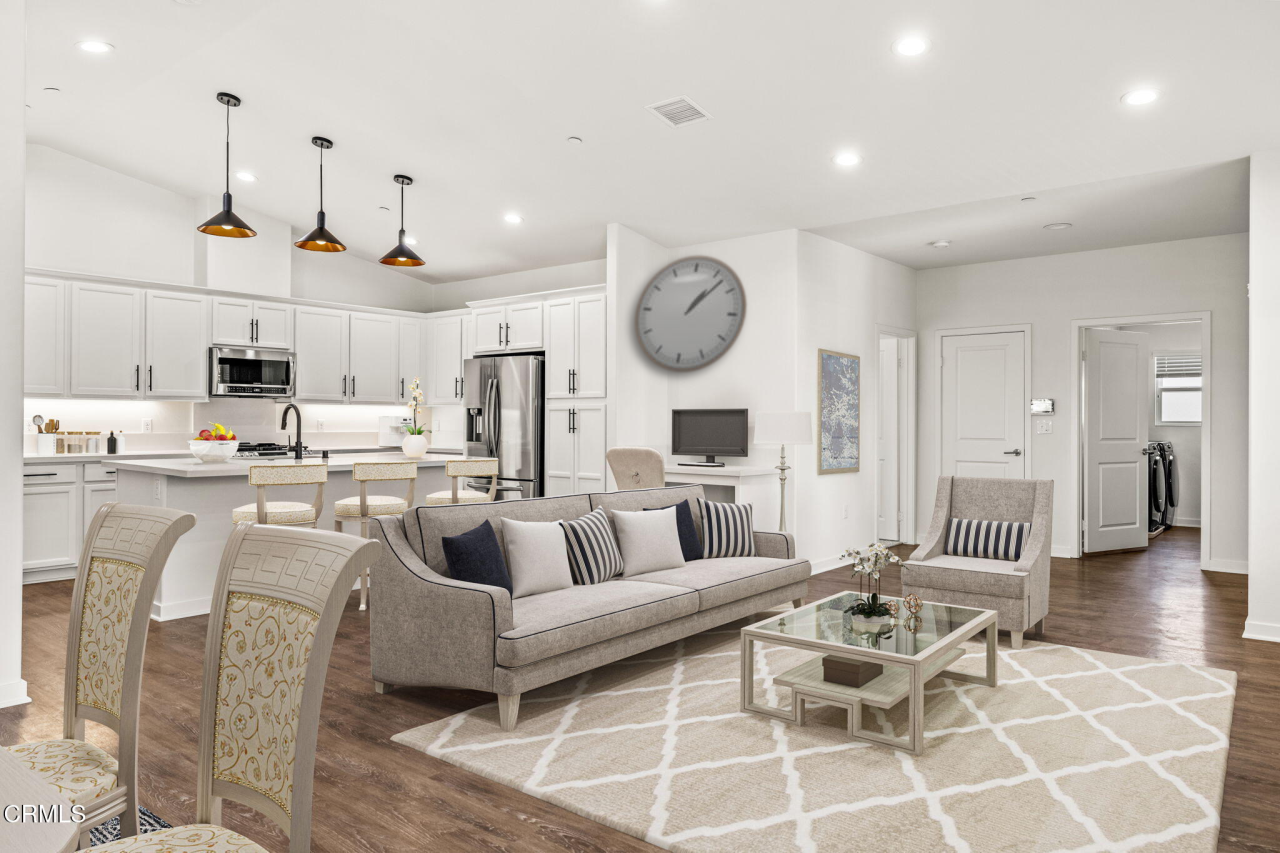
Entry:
1.07
